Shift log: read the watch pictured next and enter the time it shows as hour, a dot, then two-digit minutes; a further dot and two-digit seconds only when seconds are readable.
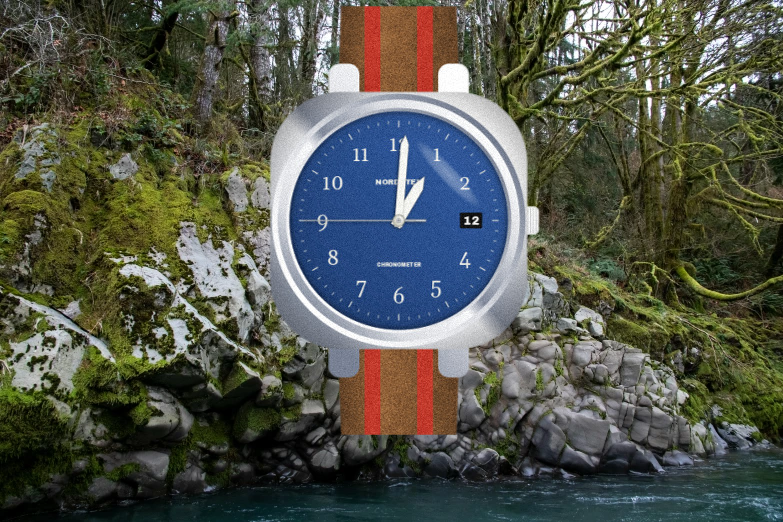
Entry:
1.00.45
